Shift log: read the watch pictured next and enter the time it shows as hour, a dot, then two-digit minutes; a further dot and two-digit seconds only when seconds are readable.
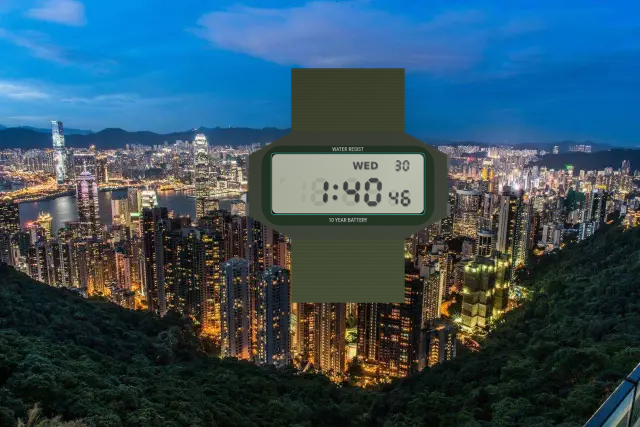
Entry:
1.40.46
